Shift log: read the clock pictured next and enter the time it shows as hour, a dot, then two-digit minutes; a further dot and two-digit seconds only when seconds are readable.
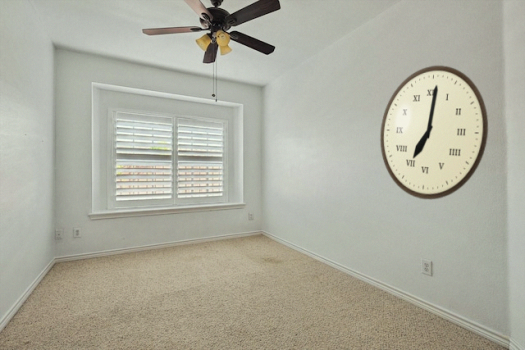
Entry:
7.01
